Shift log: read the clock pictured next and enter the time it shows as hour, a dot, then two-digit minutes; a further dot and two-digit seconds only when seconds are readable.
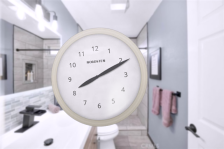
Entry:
8.11
